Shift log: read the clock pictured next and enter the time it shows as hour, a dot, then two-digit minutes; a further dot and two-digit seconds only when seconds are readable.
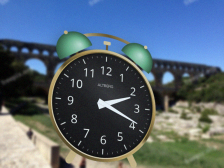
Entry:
2.19
